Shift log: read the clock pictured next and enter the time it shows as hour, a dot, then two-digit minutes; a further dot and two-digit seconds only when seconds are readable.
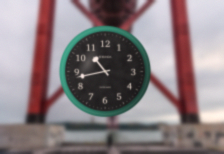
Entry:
10.43
